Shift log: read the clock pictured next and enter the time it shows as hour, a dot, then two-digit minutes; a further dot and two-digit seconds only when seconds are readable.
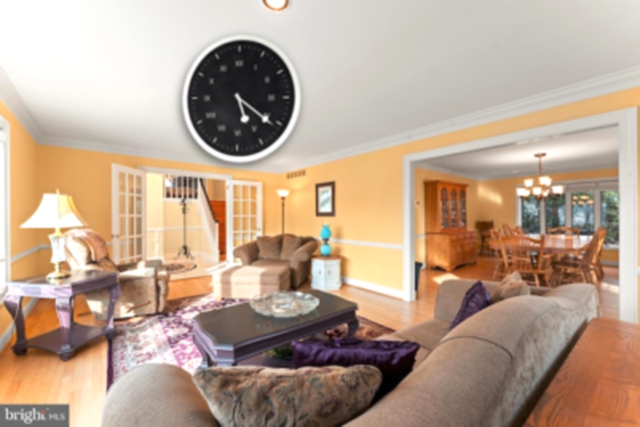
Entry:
5.21
